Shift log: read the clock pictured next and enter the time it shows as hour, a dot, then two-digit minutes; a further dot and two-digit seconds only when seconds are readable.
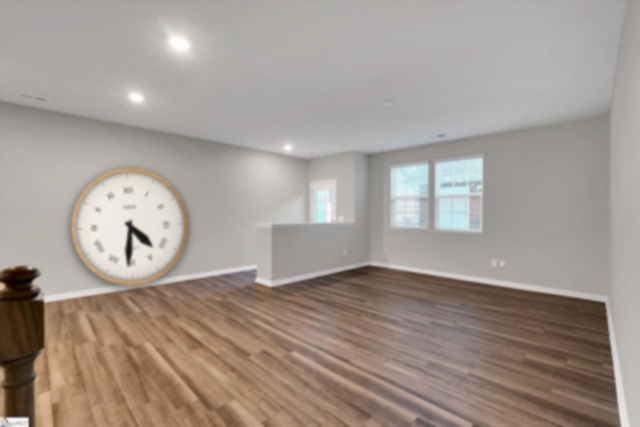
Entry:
4.31
